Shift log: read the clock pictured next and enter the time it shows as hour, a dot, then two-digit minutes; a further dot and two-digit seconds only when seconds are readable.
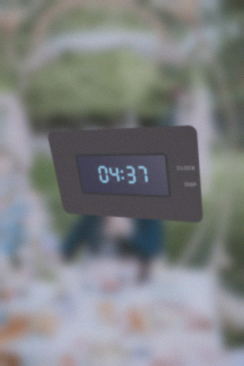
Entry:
4.37
